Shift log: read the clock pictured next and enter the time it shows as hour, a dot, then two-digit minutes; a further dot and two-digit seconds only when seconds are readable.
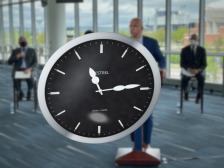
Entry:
11.14
